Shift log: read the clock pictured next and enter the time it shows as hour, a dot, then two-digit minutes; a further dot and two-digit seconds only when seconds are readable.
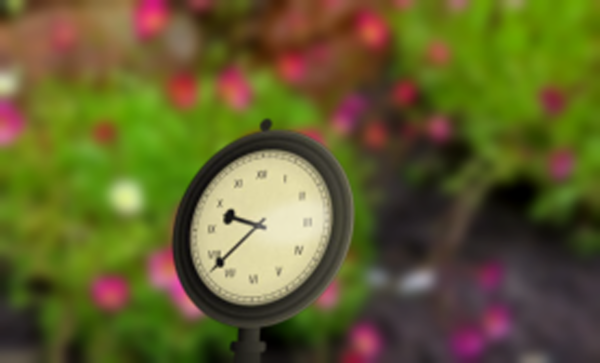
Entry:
9.38
